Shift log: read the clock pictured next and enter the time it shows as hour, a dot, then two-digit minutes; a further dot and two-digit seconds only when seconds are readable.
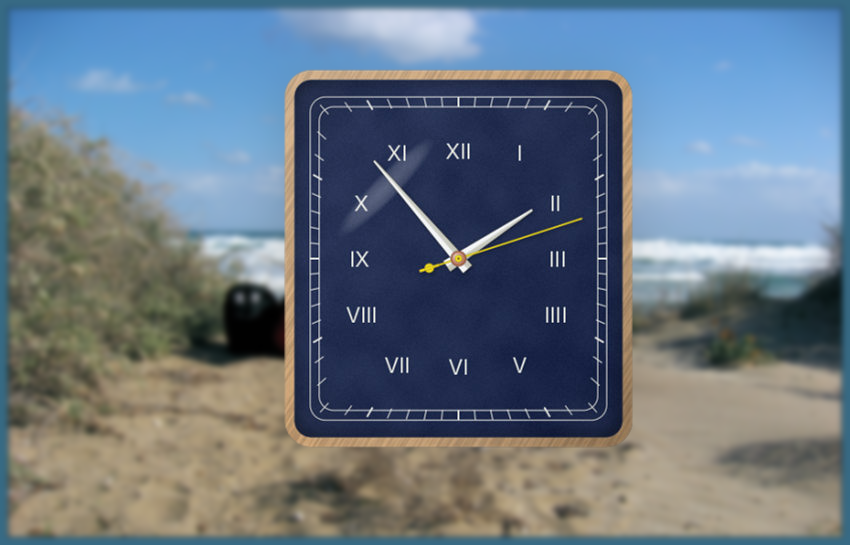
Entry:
1.53.12
